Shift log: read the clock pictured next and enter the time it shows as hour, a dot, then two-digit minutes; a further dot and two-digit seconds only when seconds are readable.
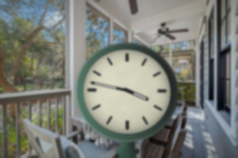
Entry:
3.47
